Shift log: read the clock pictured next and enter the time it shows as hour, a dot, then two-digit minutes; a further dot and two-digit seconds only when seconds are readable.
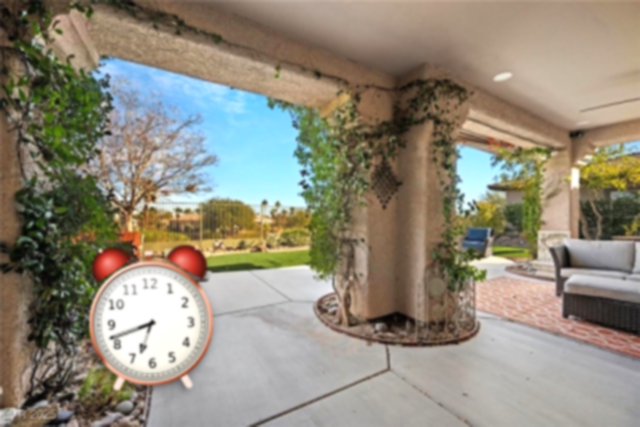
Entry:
6.42
